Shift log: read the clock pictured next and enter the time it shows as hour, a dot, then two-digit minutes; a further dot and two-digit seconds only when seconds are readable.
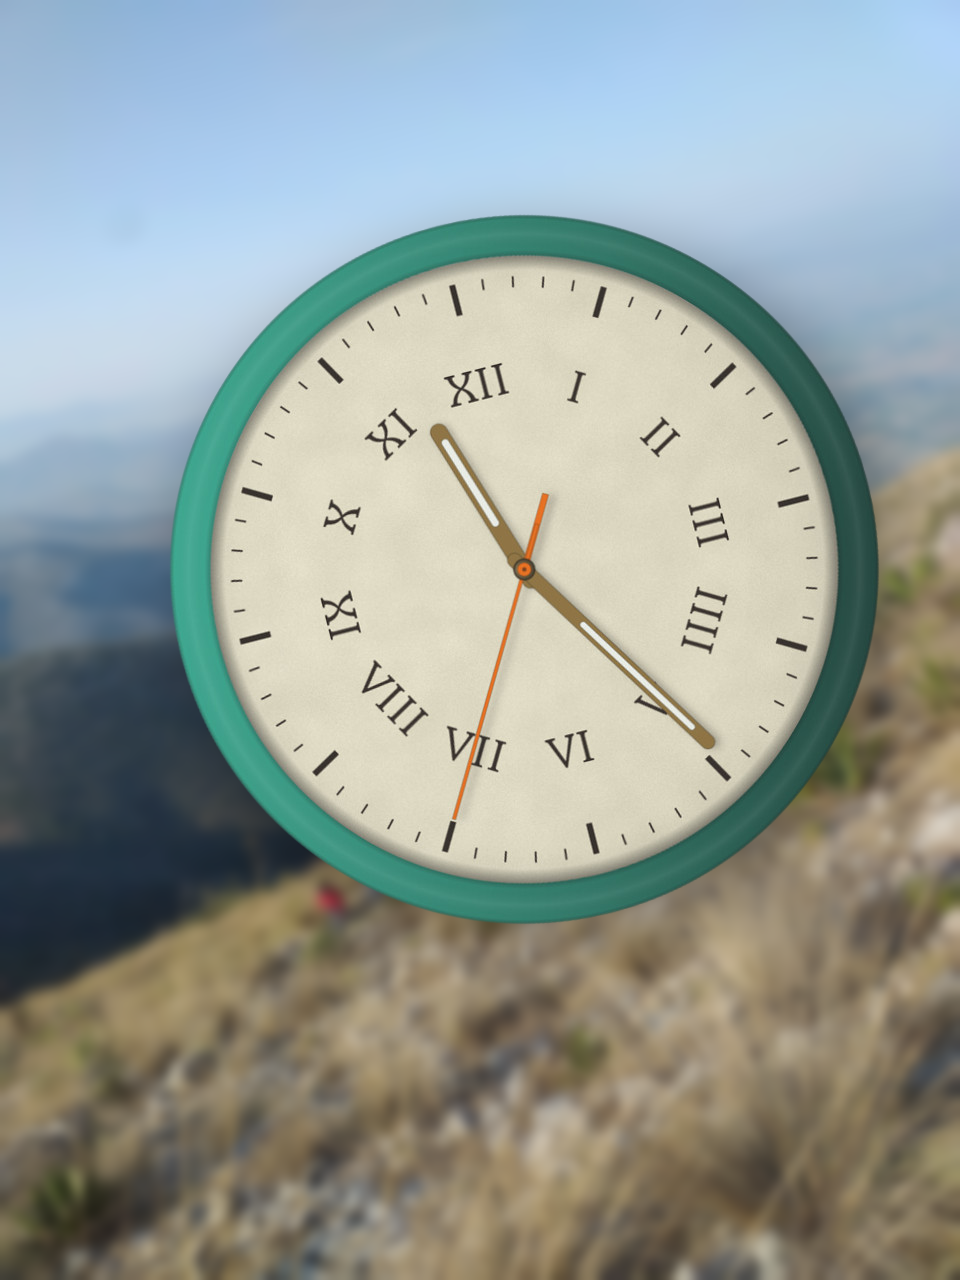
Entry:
11.24.35
